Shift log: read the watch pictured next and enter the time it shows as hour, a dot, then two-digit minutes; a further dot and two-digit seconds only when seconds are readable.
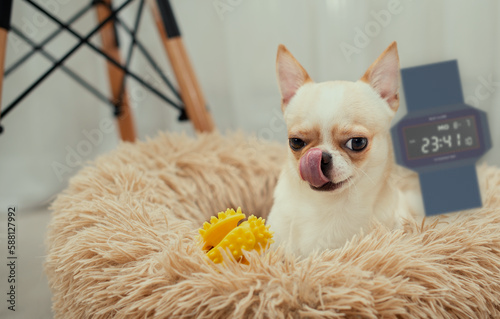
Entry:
23.41
